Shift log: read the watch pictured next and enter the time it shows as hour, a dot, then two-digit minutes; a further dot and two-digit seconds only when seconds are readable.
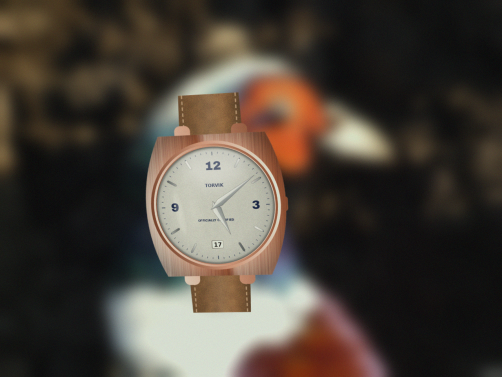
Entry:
5.09
